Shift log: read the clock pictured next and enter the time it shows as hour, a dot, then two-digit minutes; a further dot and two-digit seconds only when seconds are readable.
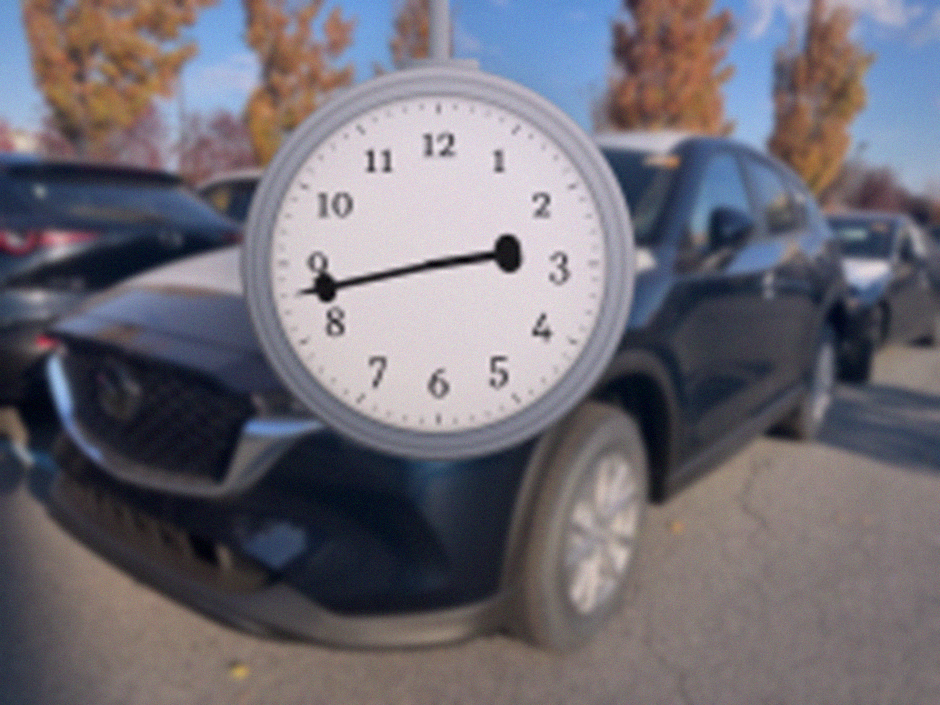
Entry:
2.43
